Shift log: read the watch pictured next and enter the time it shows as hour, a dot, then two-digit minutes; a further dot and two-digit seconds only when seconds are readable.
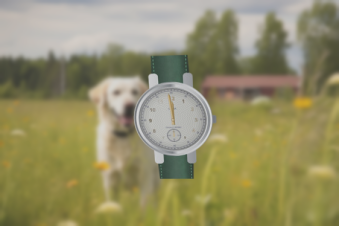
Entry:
11.59
